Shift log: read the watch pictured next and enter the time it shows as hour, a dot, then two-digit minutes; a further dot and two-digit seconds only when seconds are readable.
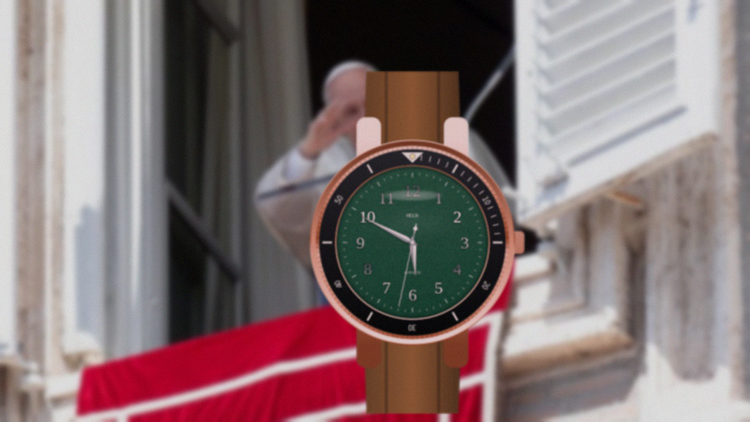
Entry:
5.49.32
